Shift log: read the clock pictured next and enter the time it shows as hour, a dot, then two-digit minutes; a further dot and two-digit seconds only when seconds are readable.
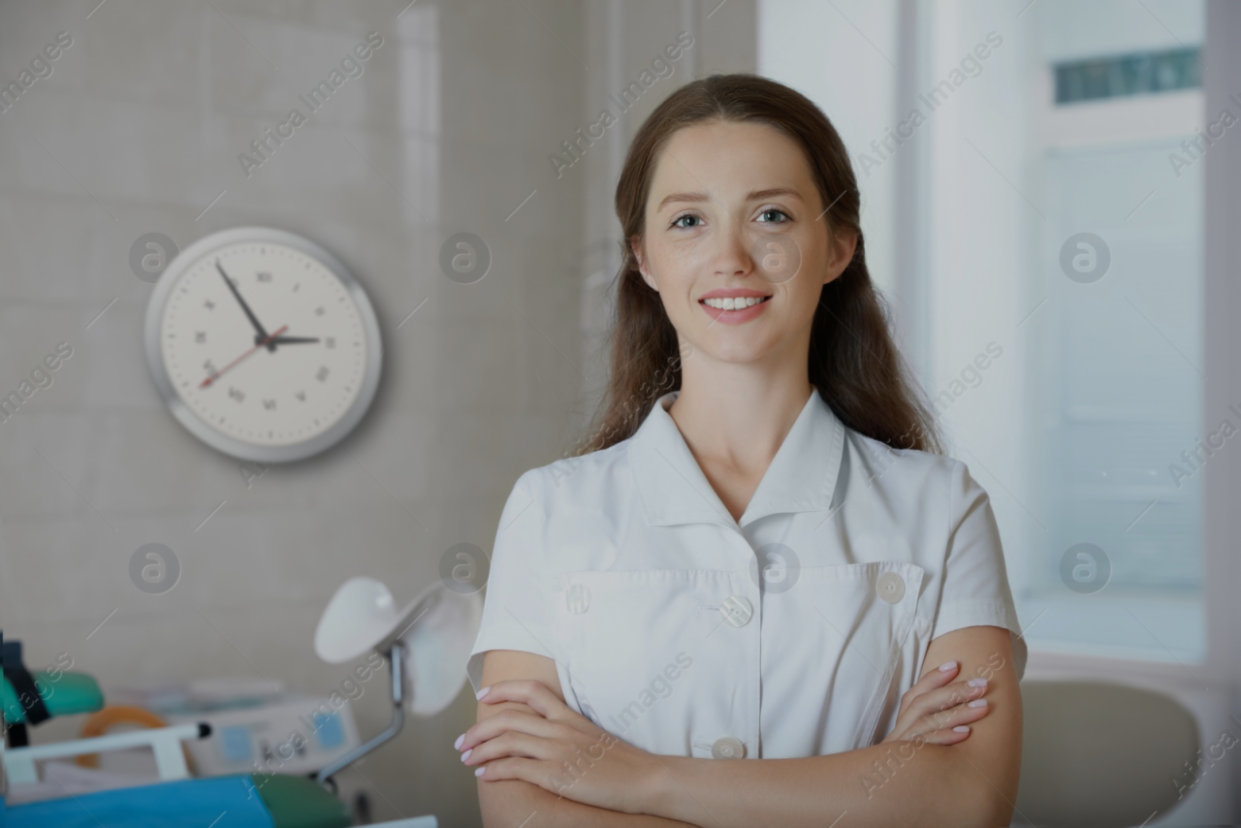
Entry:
2.54.39
